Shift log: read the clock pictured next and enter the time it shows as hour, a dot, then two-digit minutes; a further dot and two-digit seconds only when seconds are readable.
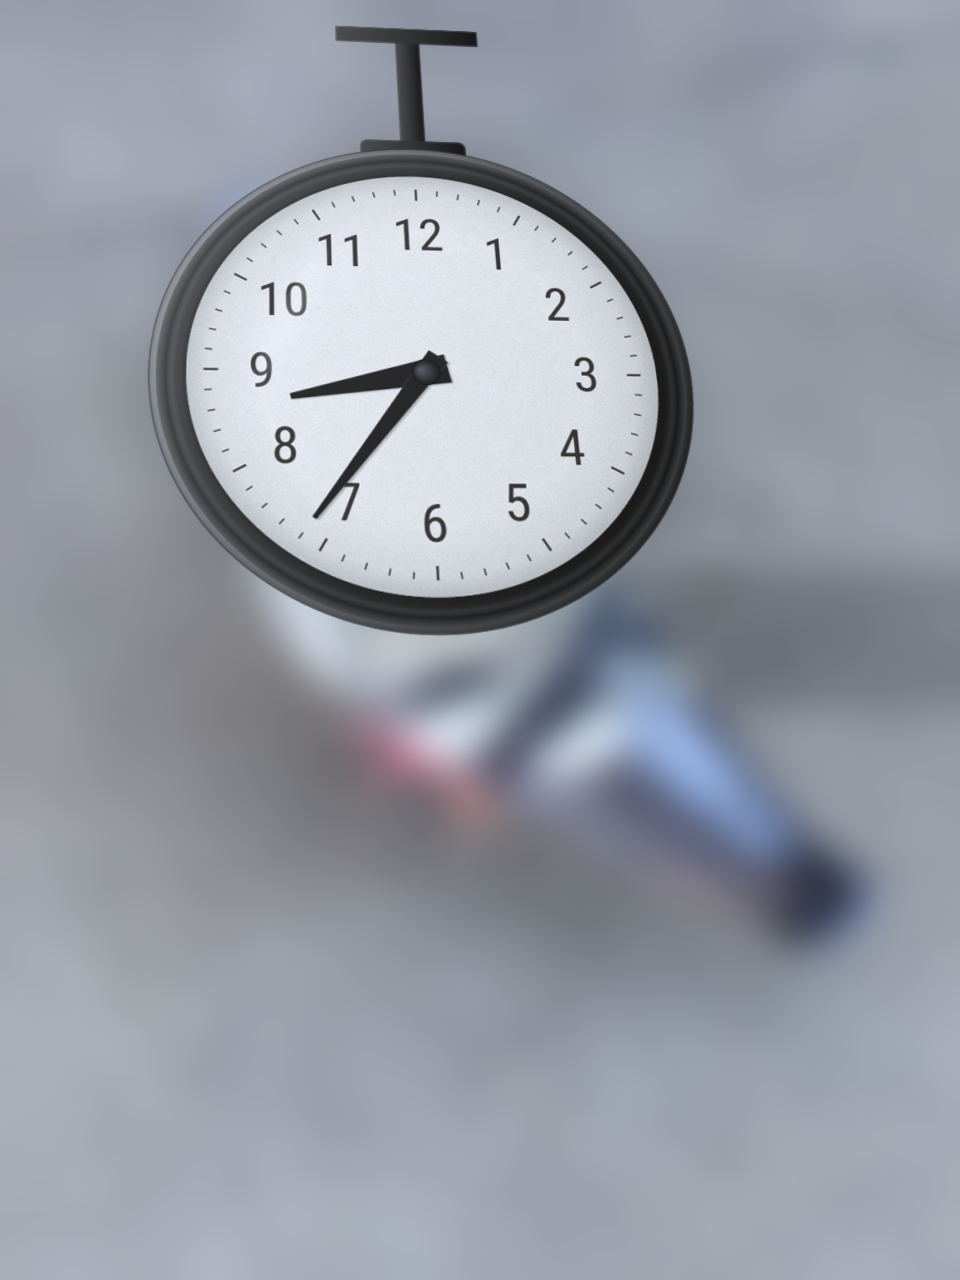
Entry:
8.36
